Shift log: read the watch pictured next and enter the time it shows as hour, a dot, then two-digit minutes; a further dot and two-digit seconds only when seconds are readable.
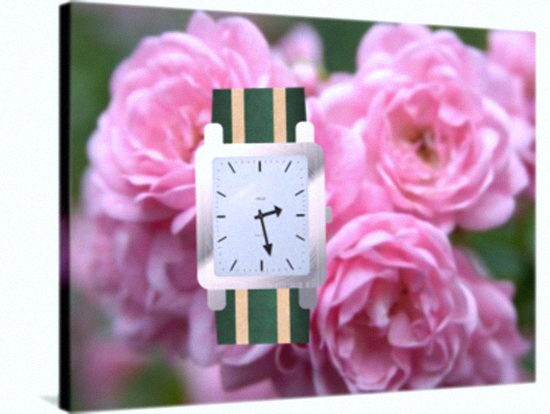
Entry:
2.28
